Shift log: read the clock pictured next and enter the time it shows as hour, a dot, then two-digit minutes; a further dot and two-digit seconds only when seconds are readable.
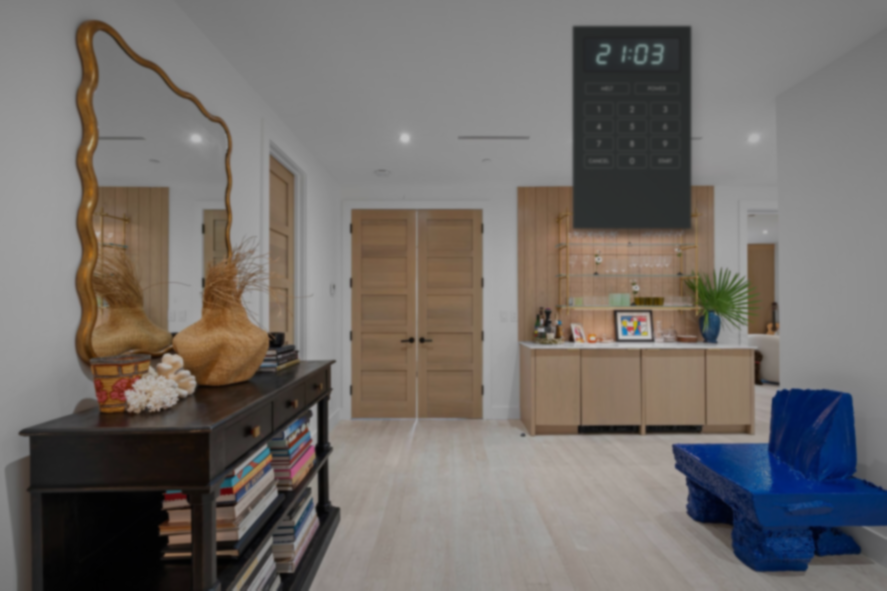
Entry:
21.03
